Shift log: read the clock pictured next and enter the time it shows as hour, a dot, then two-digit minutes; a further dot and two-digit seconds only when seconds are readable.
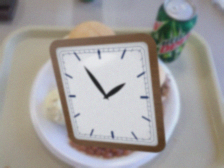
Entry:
1.55
